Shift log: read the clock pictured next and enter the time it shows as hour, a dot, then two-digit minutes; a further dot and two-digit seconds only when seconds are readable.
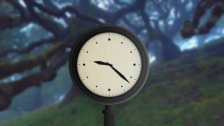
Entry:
9.22
